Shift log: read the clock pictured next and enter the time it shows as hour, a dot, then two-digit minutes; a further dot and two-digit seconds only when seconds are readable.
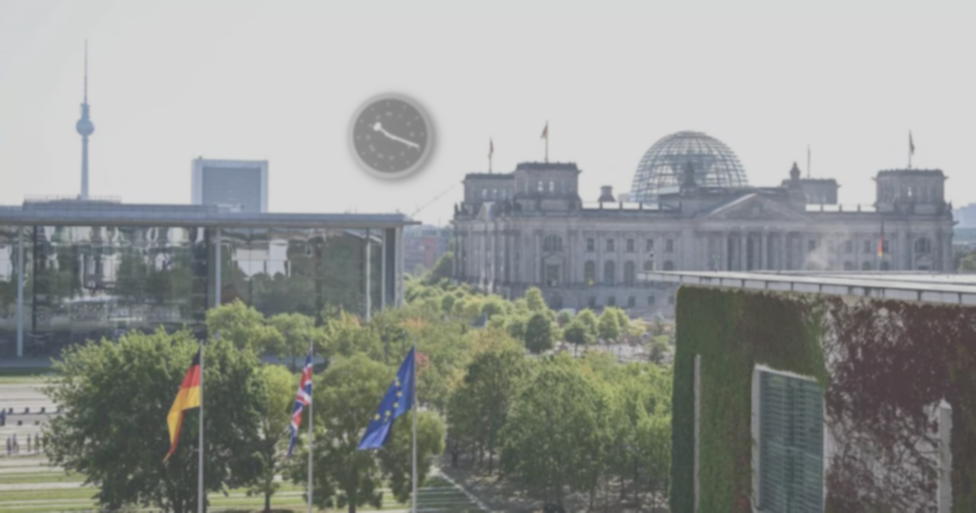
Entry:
10.19
